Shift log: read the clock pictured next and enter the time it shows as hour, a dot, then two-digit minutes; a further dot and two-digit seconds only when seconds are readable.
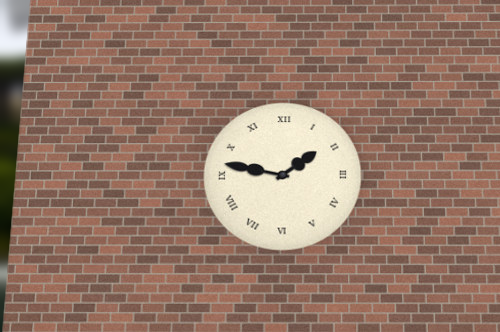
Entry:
1.47
